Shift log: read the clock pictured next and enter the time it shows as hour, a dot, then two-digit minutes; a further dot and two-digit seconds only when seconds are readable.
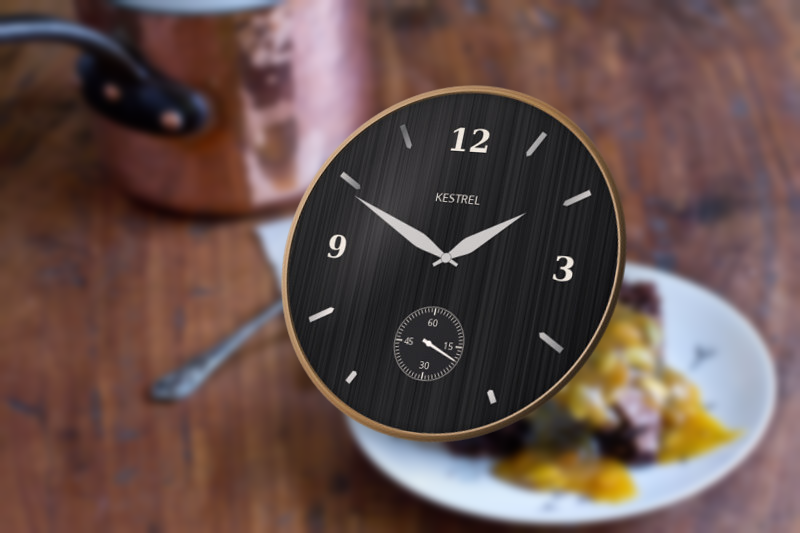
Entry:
1.49.19
